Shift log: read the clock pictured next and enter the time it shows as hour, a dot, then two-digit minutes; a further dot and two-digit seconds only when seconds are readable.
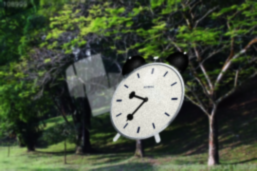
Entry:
9.36
